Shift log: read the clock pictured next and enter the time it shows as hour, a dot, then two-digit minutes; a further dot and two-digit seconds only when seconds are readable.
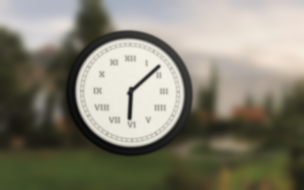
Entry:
6.08
